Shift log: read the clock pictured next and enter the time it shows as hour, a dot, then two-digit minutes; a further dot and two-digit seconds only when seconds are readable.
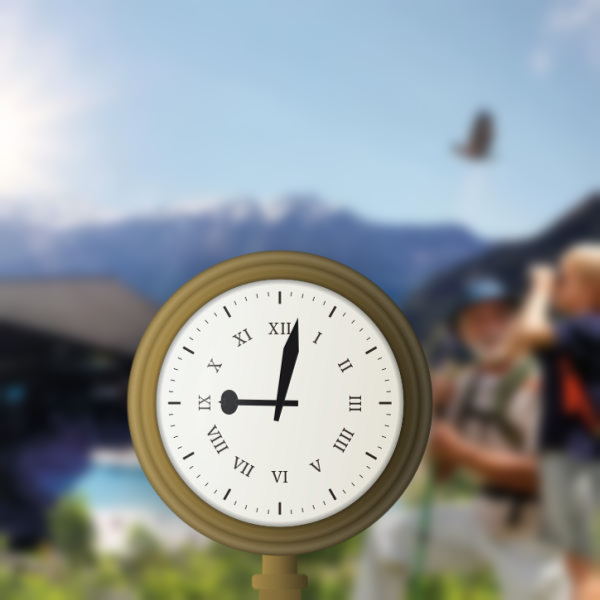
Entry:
9.02
